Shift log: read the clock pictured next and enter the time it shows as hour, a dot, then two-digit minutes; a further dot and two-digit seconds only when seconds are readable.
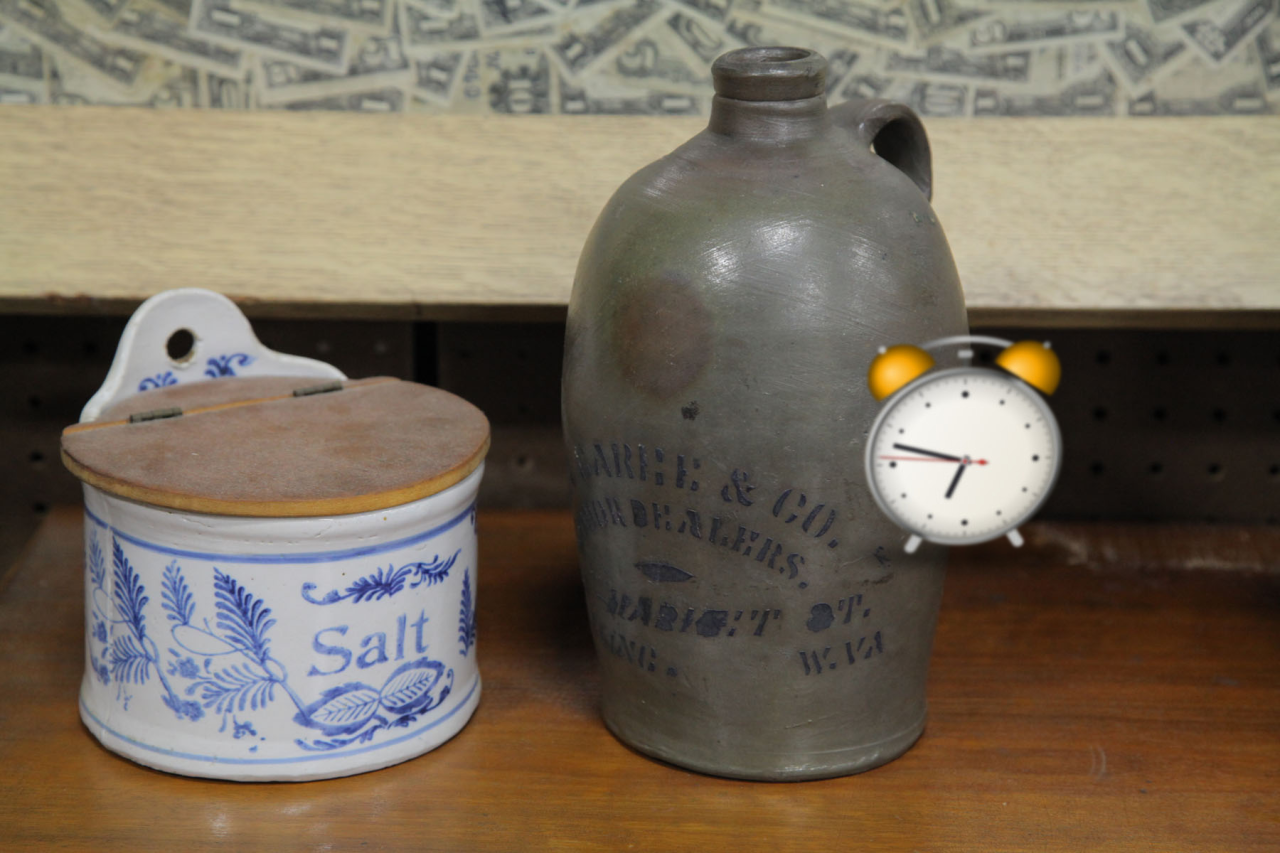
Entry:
6.47.46
